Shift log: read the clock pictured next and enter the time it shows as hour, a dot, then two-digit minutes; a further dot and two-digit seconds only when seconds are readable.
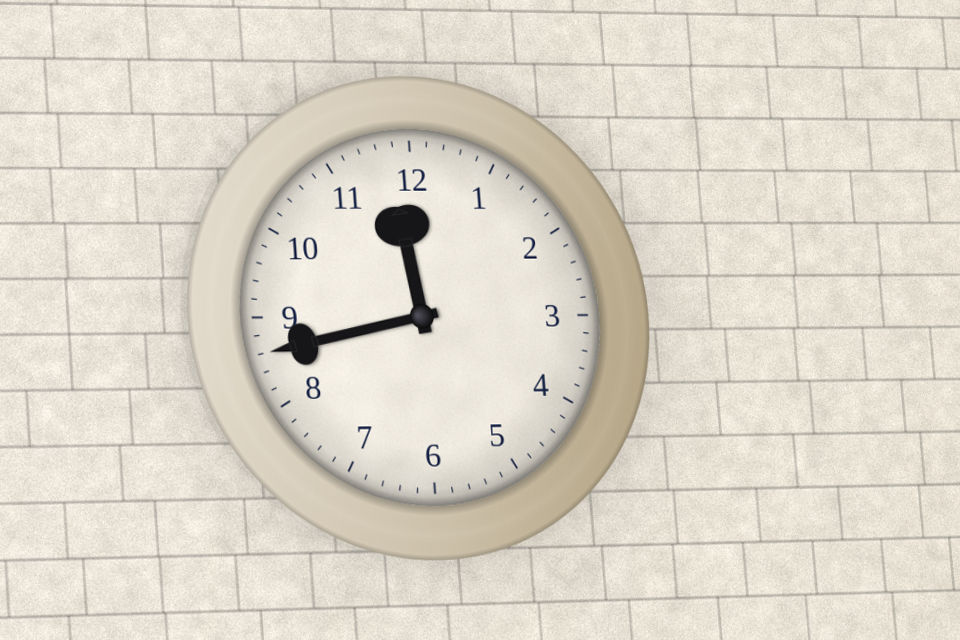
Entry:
11.43
